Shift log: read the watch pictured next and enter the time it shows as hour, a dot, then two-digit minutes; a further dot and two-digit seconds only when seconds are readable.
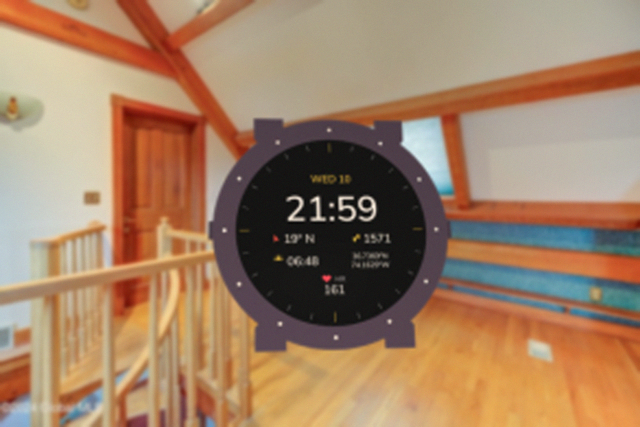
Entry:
21.59
